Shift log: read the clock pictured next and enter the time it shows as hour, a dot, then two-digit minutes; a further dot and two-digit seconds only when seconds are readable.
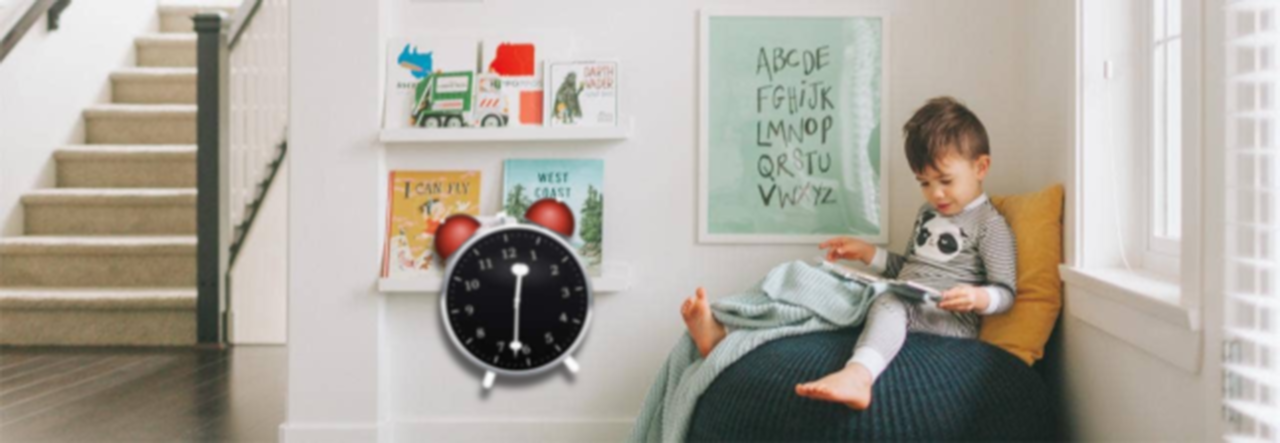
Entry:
12.32
